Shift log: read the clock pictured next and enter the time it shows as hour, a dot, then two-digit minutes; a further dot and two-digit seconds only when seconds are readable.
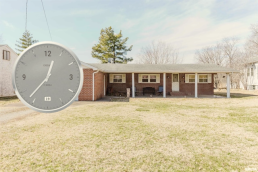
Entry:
12.37
